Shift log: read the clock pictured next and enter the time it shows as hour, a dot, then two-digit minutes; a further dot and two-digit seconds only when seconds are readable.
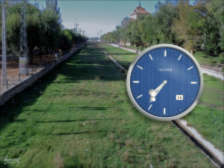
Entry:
7.36
